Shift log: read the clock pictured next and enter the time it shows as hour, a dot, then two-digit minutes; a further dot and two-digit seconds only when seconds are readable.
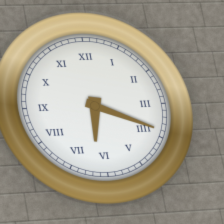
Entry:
6.19
